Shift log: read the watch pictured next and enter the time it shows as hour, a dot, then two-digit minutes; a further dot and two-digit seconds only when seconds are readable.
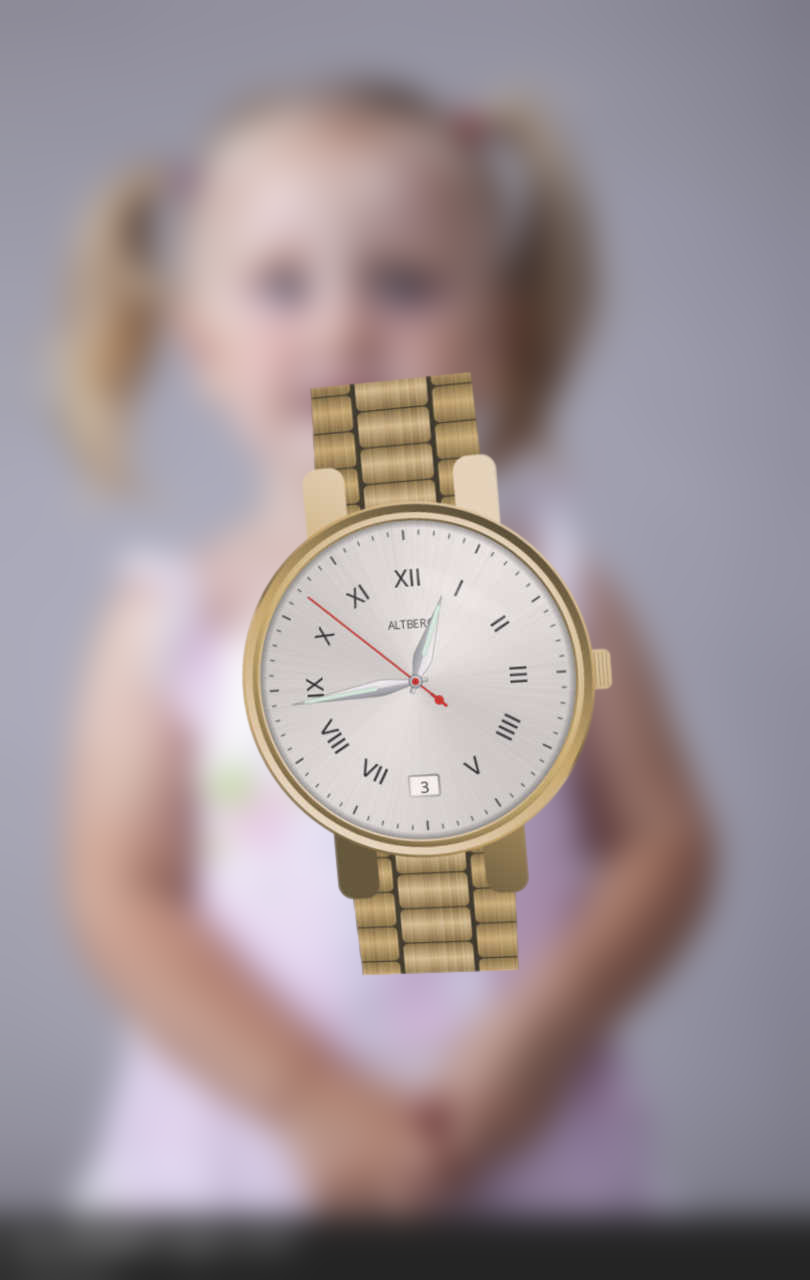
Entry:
12.43.52
